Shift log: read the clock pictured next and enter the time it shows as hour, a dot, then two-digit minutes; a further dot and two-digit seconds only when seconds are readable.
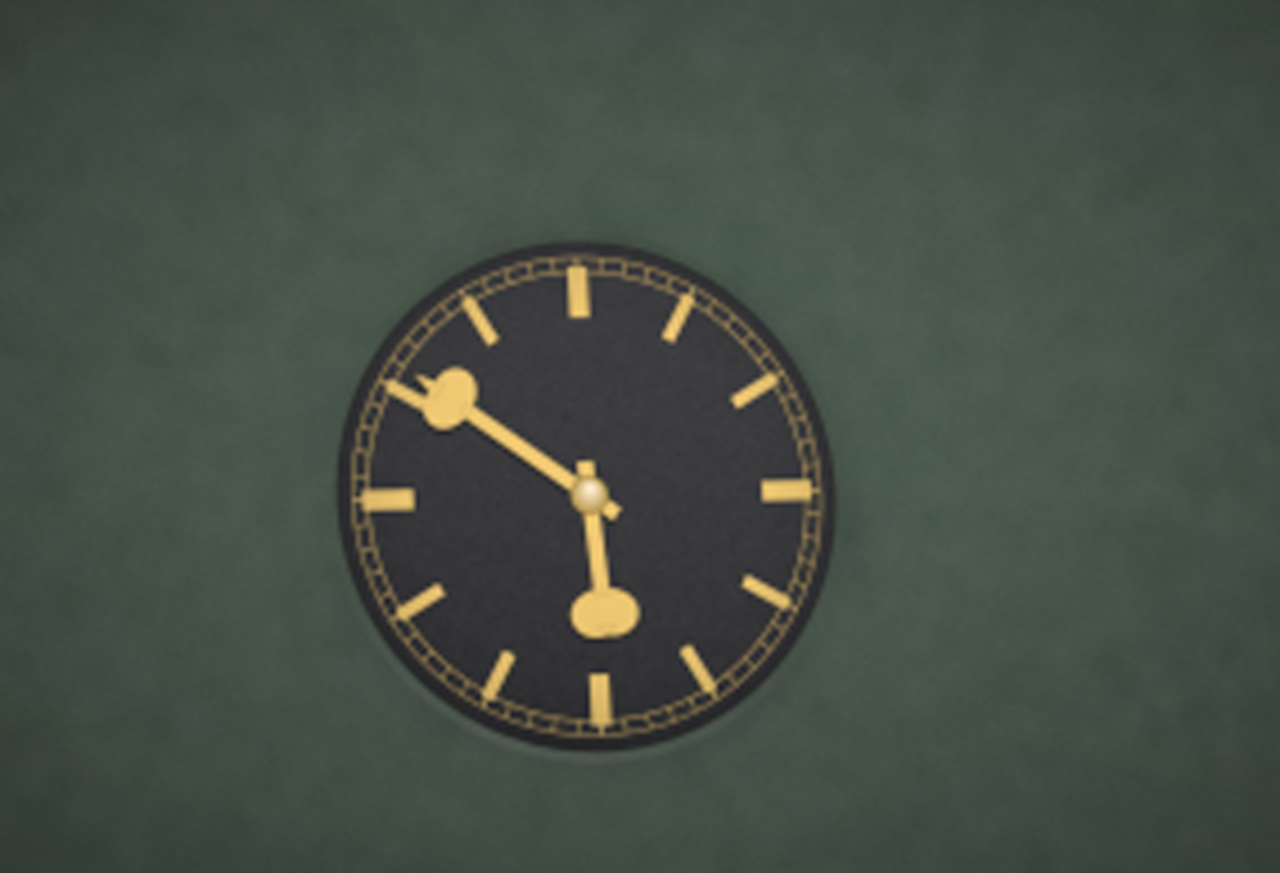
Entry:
5.51
